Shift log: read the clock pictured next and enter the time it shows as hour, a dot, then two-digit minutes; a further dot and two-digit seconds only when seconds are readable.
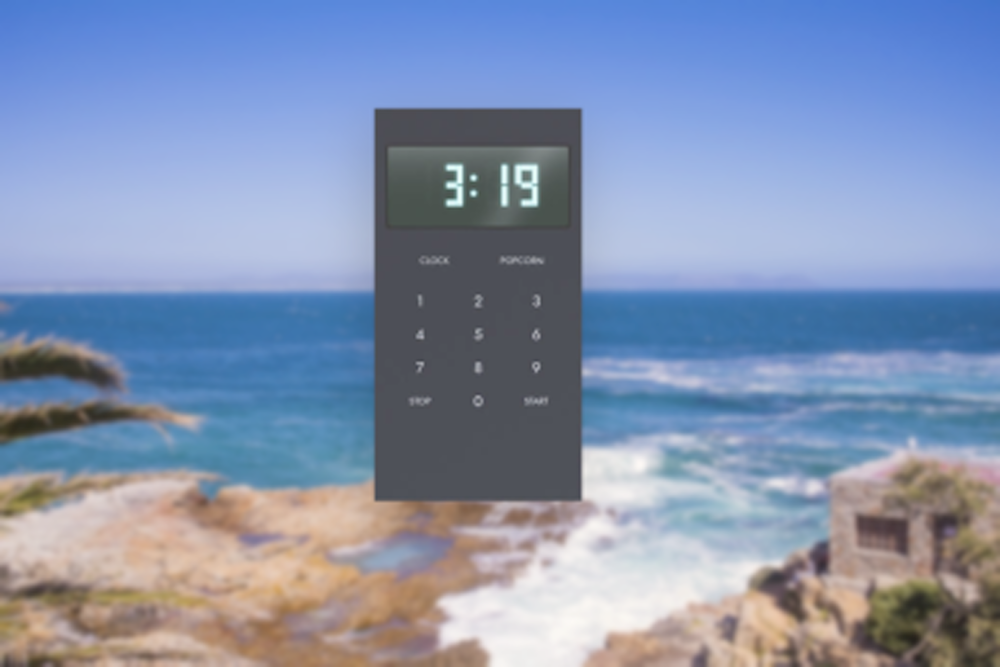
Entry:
3.19
